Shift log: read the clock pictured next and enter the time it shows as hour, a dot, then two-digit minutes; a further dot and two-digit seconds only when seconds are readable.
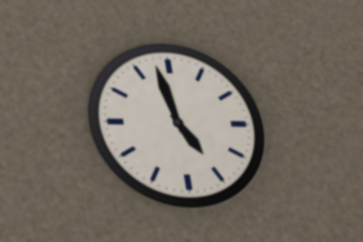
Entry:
4.58
